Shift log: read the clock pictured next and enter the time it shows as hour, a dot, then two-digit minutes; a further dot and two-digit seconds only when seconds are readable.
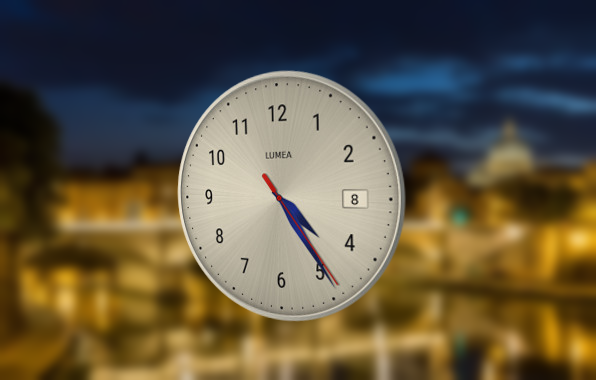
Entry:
4.24.24
